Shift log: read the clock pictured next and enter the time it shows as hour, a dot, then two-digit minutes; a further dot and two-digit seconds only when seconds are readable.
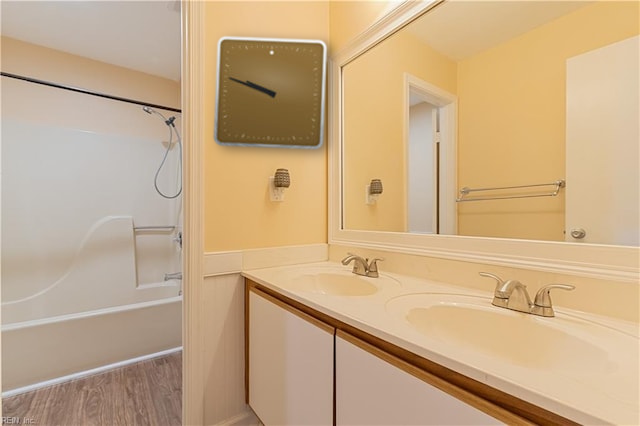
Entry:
9.48
